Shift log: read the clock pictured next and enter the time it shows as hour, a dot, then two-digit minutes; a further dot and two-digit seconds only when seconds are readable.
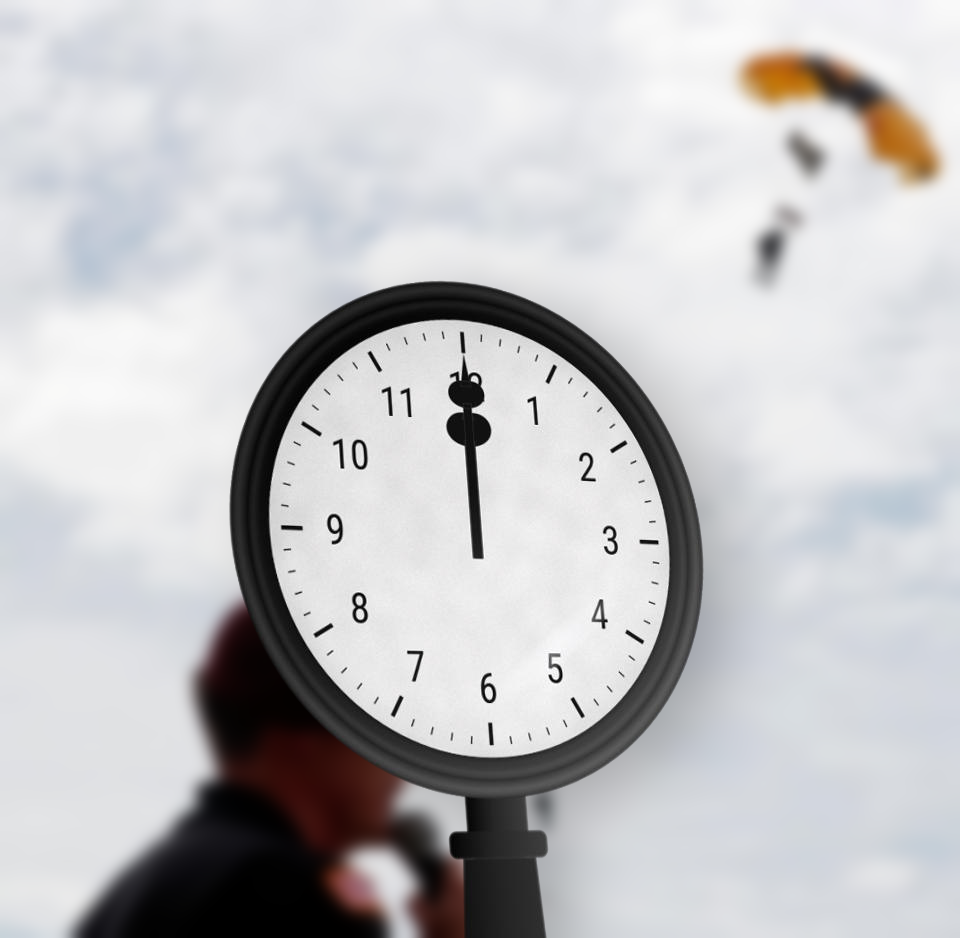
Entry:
12.00
